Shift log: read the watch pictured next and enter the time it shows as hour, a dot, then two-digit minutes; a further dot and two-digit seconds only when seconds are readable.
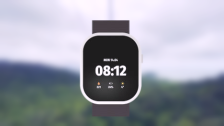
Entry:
8.12
